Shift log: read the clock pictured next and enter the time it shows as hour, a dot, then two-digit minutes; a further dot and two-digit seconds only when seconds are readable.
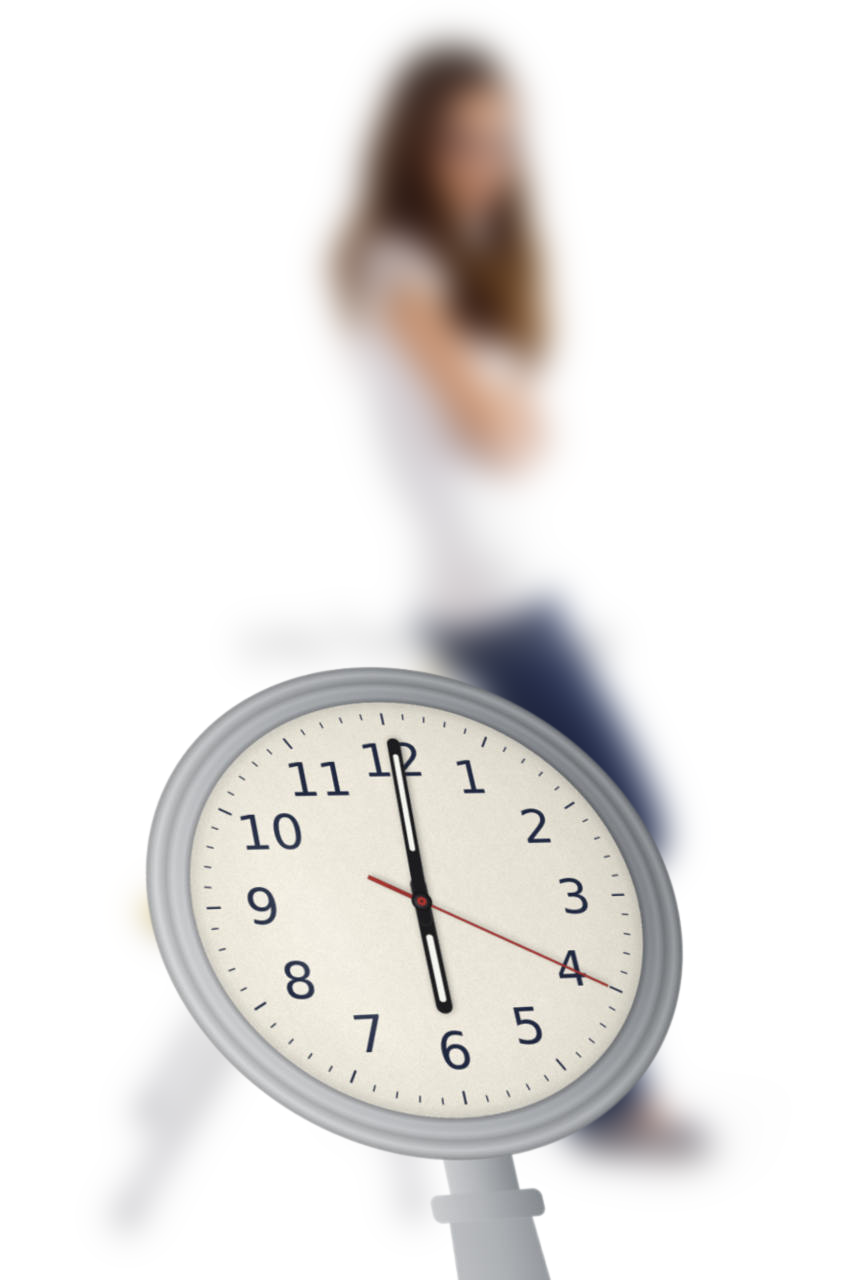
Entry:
6.00.20
